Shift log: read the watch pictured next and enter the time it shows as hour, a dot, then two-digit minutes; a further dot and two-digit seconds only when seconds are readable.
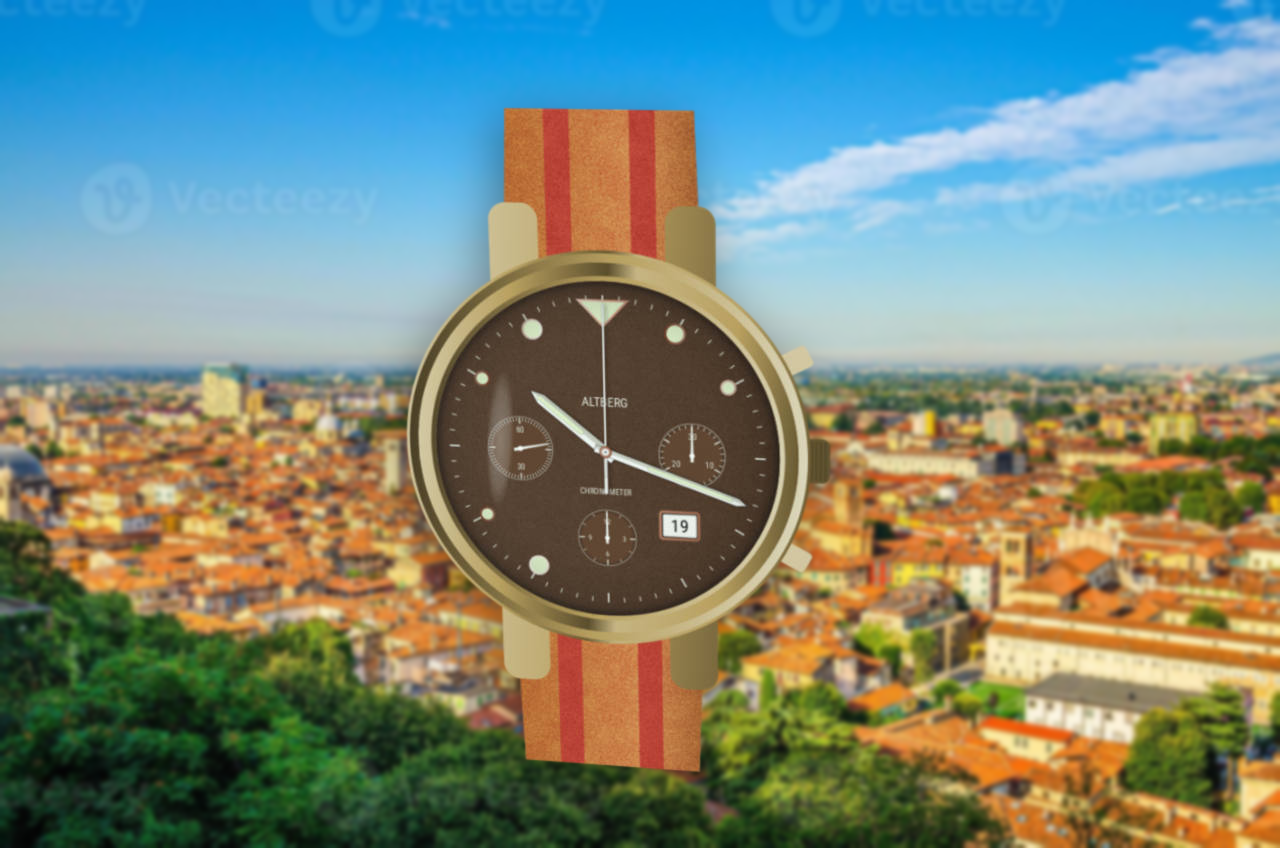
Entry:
10.18.13
